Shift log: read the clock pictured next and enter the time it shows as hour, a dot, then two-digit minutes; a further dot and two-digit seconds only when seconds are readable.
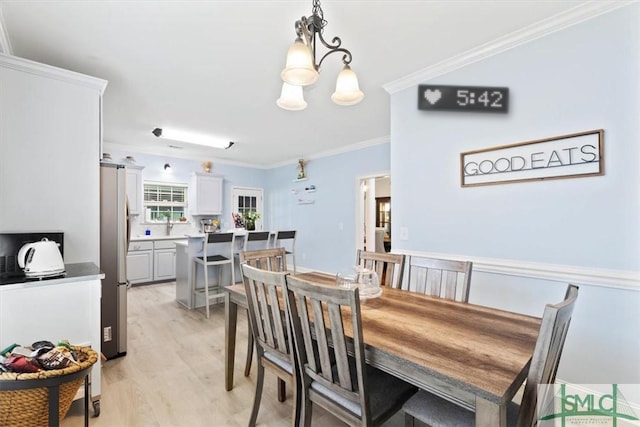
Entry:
5.42
